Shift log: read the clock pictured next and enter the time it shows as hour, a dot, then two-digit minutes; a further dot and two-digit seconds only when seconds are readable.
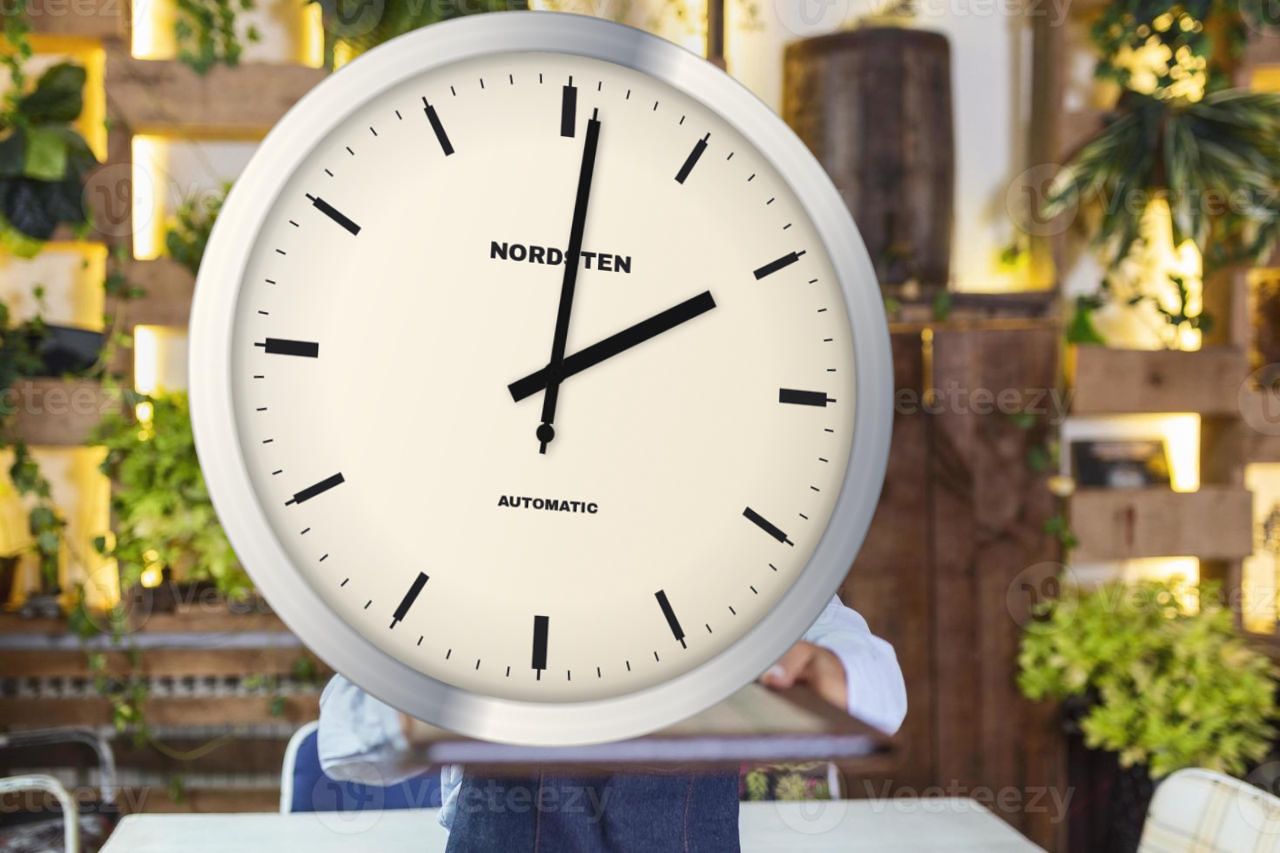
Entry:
2.01.01
